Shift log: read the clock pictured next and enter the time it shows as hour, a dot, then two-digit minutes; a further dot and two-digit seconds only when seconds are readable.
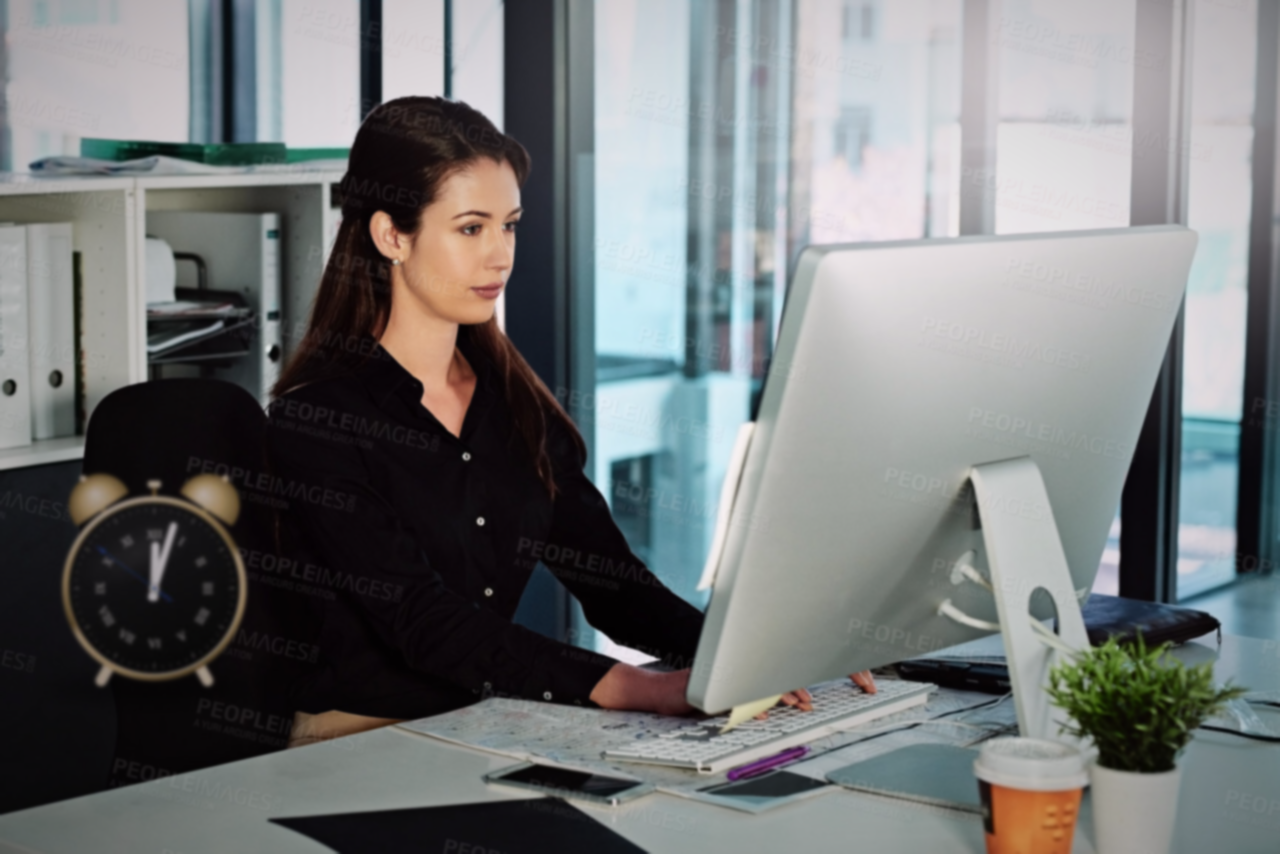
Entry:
12.02.51
